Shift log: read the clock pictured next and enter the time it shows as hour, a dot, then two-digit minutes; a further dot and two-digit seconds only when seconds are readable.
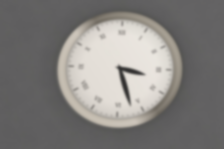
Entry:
3.27
